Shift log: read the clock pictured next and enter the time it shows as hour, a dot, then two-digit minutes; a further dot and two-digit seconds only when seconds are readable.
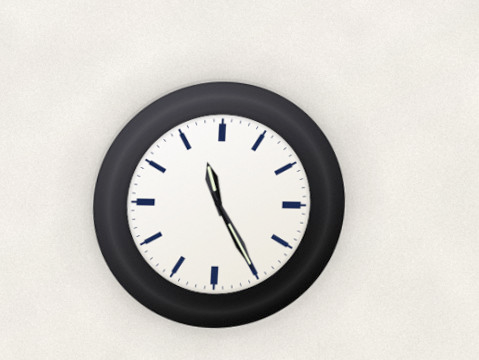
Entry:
11.25
